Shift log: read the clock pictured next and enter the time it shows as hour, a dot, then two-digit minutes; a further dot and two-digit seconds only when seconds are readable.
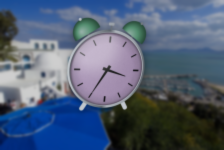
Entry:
3.35
